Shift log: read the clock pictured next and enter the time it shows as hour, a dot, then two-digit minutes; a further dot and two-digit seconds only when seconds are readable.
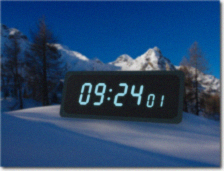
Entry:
9.24.01
